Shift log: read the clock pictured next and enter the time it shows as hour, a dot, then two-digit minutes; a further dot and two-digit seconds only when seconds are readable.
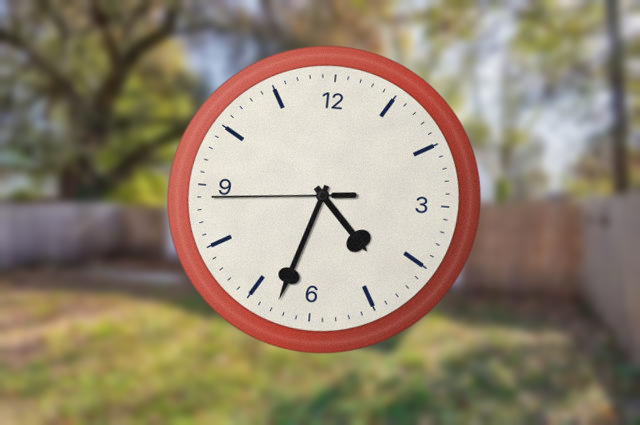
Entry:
4.32.44
